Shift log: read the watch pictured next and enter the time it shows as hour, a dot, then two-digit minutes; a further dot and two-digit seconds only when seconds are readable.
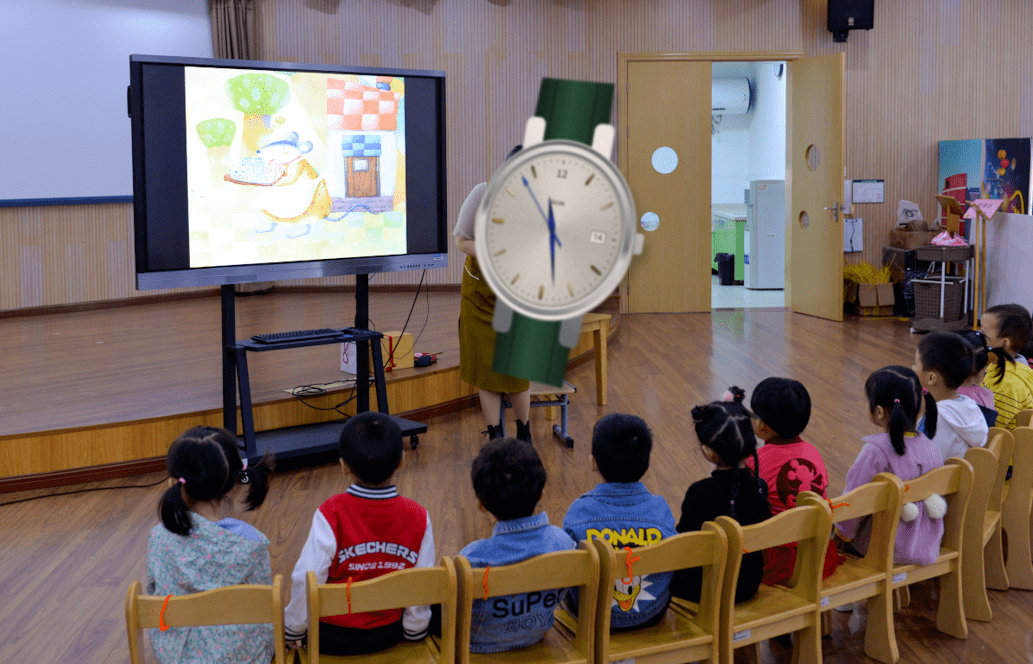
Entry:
11.27.53
